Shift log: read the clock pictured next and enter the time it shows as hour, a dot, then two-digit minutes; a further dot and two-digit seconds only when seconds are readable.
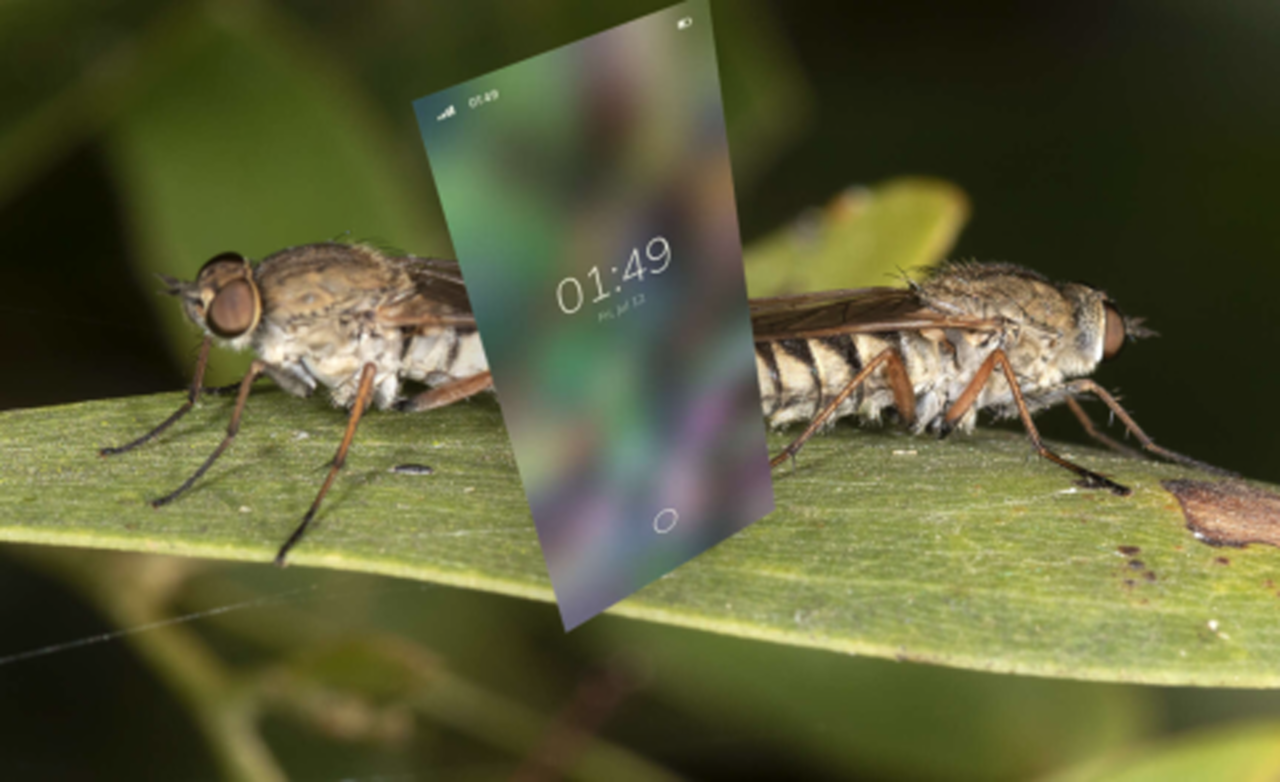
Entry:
1.49
